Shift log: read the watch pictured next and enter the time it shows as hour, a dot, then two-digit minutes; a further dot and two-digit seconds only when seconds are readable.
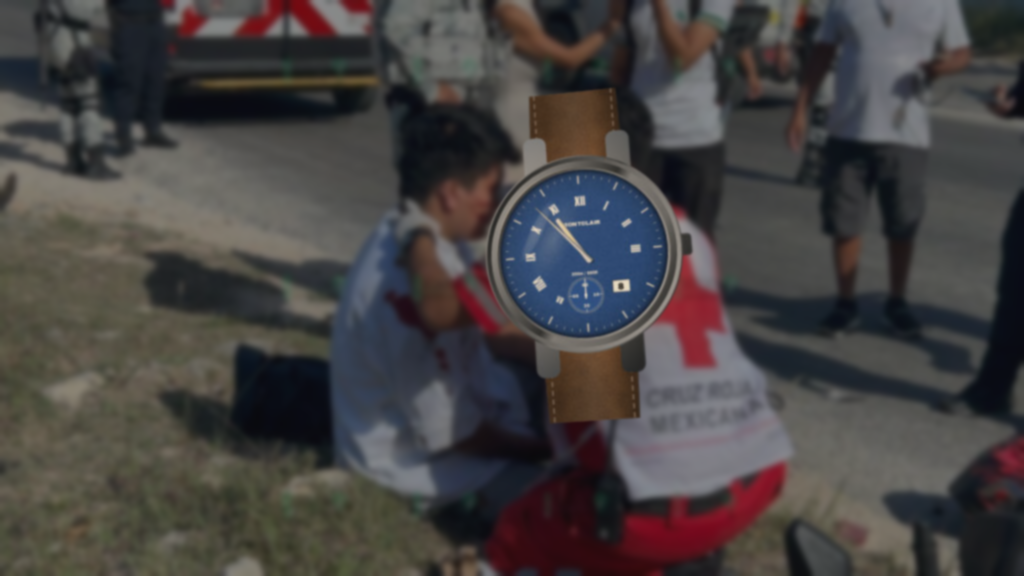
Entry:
10.53
